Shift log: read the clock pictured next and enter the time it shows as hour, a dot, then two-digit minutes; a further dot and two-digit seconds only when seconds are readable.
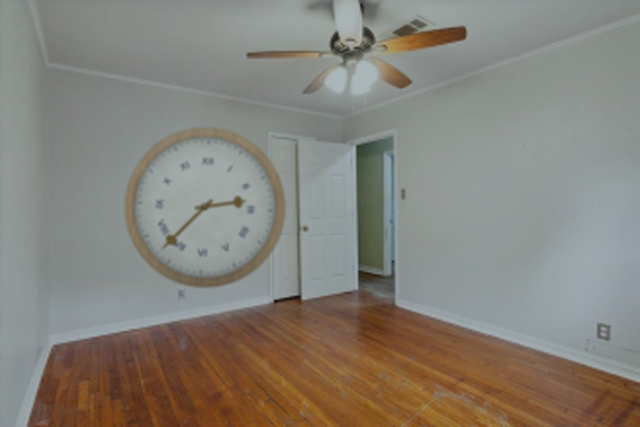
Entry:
2.37
